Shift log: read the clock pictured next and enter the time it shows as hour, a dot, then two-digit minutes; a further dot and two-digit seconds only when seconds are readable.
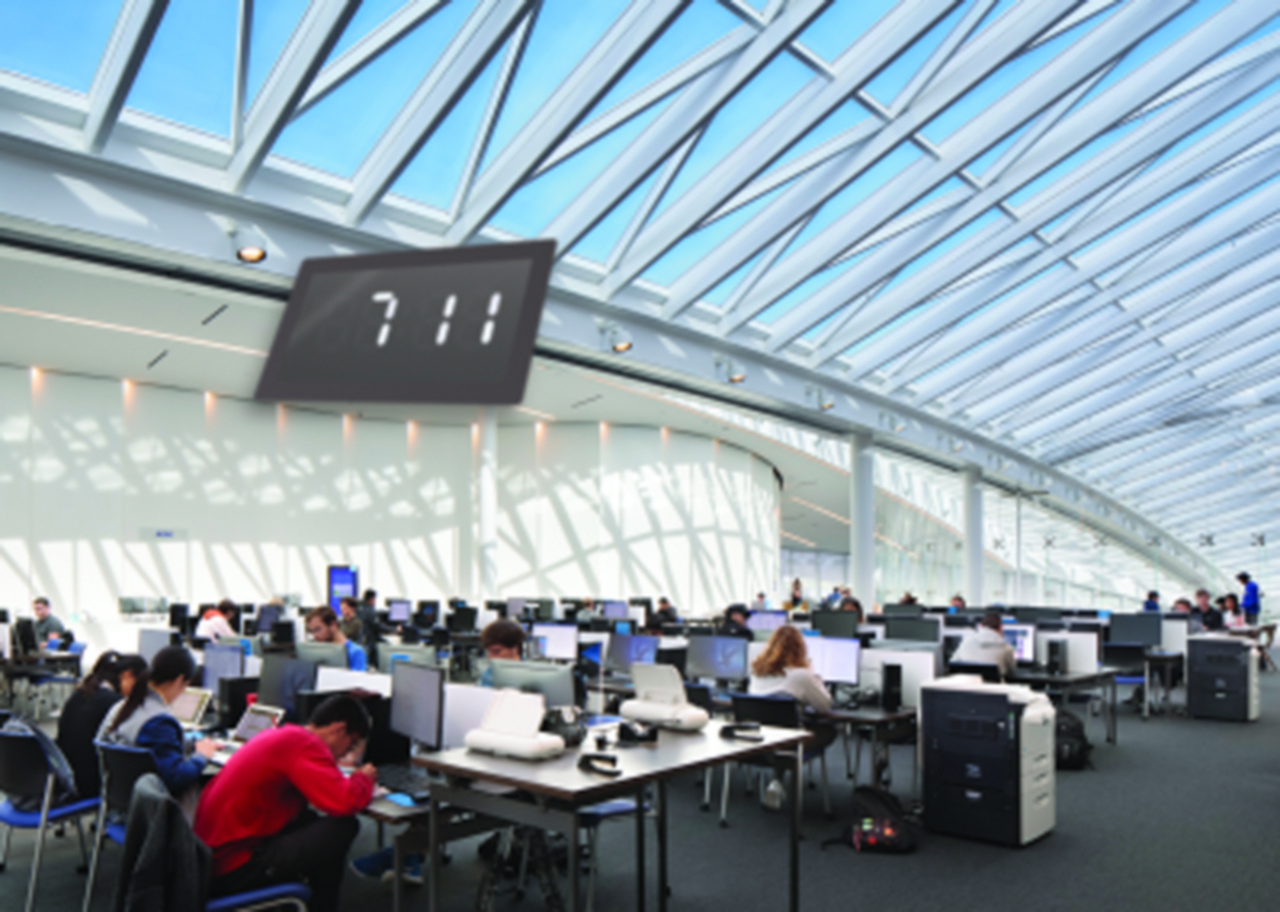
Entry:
7.11
